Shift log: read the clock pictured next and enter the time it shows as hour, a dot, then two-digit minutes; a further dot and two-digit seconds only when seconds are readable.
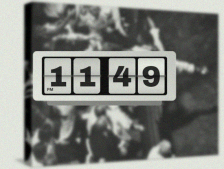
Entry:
11.49
